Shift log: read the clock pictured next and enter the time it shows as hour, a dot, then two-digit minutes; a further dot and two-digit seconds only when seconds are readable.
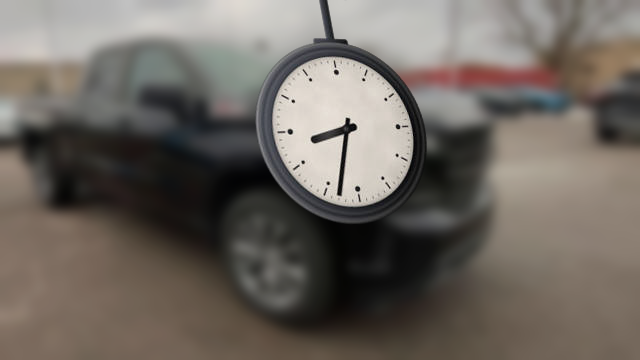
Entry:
8.33
